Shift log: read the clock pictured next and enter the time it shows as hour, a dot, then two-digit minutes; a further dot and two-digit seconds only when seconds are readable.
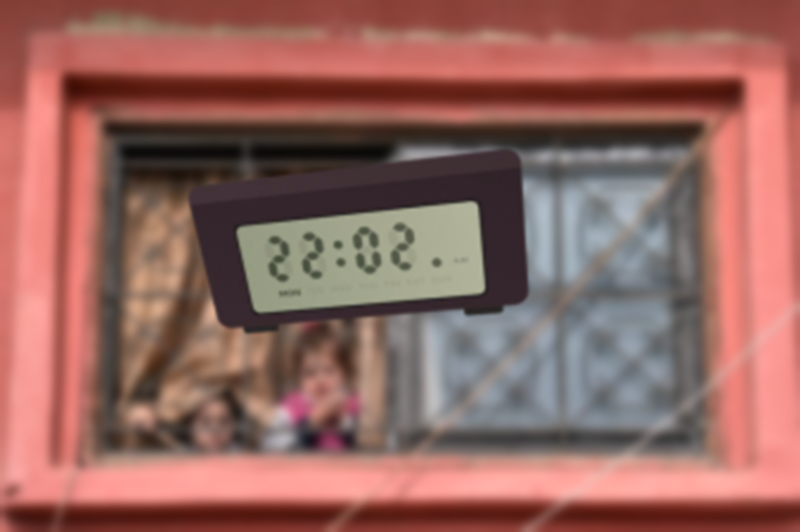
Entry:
22.02
